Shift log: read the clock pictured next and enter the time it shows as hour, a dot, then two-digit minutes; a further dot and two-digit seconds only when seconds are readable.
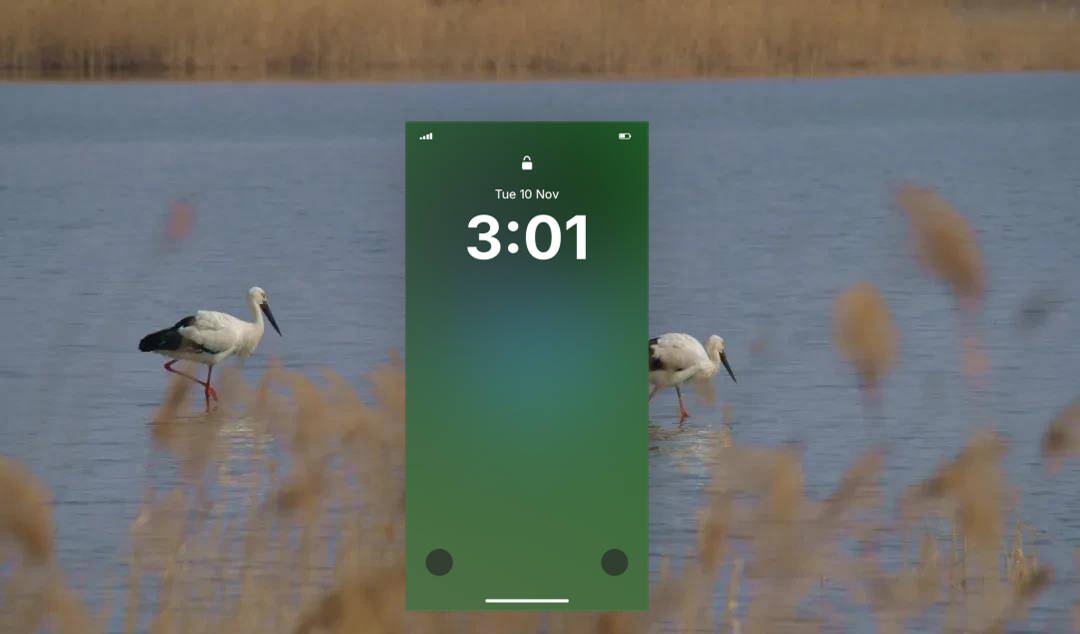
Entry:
3.01
